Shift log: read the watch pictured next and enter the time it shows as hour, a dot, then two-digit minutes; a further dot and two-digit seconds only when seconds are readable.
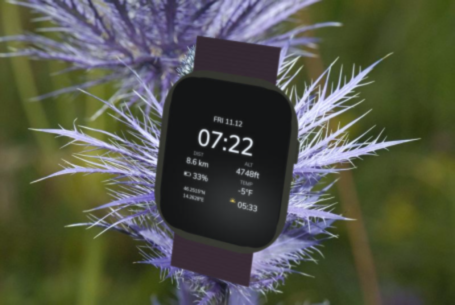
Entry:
7.22
